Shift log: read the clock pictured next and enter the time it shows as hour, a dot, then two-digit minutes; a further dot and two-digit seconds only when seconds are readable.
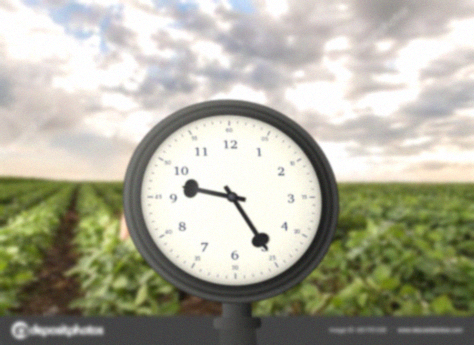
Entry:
9.25
